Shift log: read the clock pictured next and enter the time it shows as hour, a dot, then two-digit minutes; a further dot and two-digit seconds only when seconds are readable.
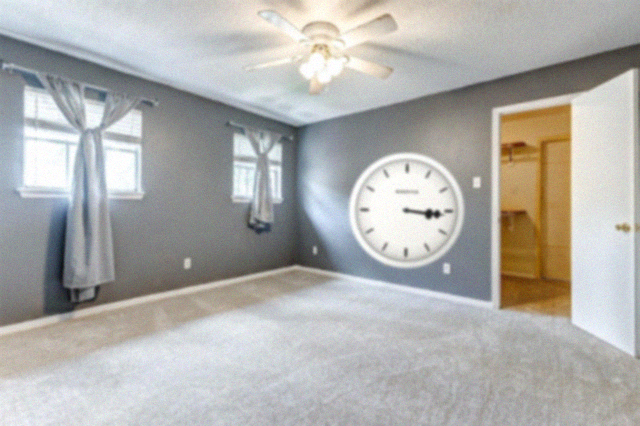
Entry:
3.16
